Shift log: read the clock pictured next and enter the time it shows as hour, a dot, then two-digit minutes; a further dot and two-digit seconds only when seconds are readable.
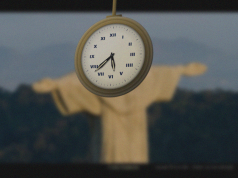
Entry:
5.38
